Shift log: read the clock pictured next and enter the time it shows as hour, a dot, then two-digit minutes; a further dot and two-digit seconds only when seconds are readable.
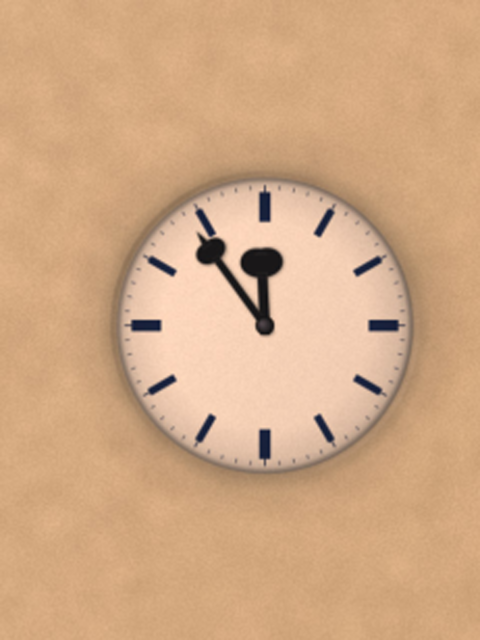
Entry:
11.54
